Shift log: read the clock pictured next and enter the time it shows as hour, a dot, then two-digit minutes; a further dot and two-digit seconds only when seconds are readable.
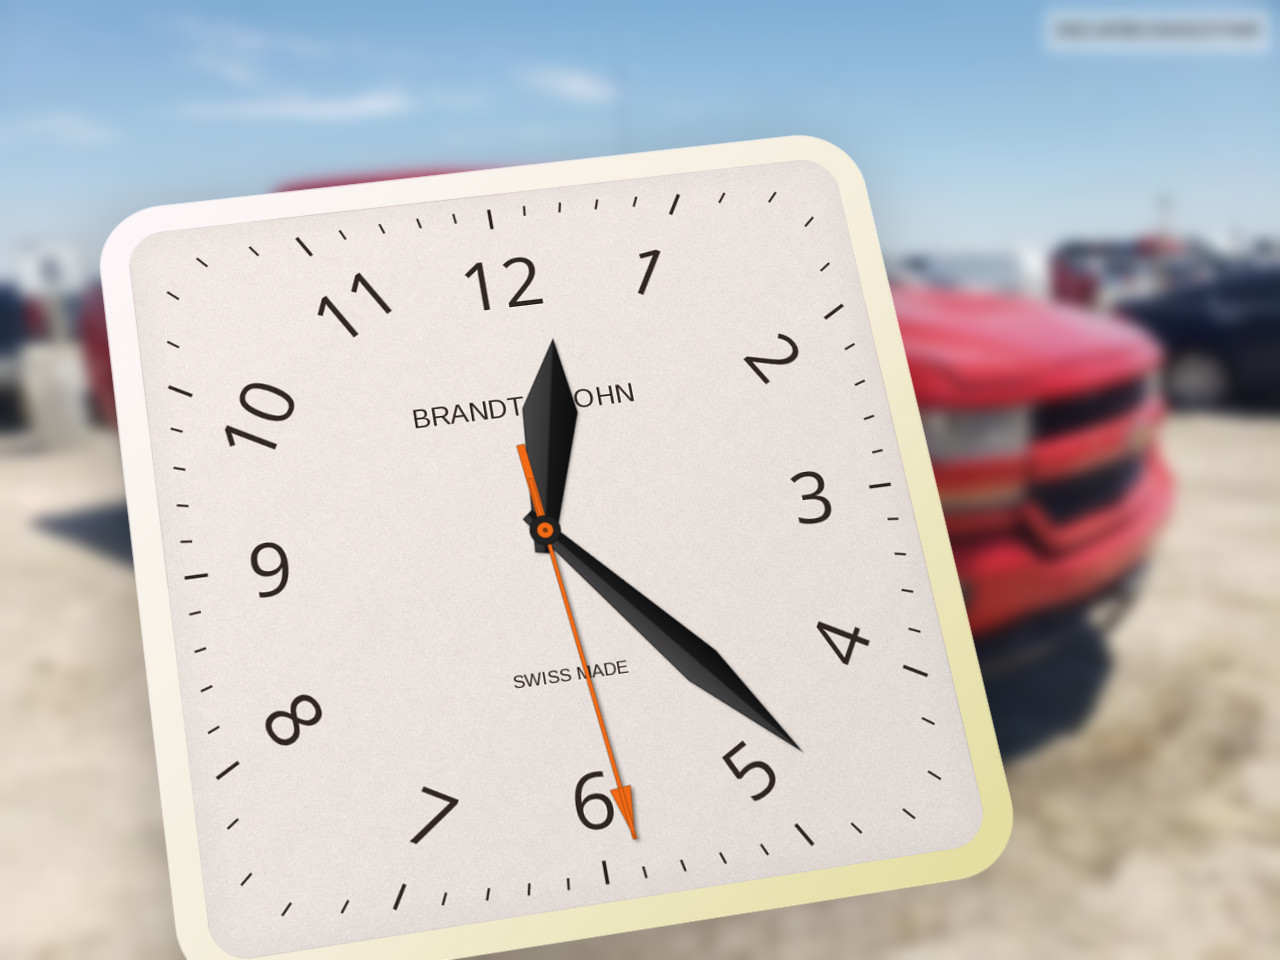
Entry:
12.23.29
